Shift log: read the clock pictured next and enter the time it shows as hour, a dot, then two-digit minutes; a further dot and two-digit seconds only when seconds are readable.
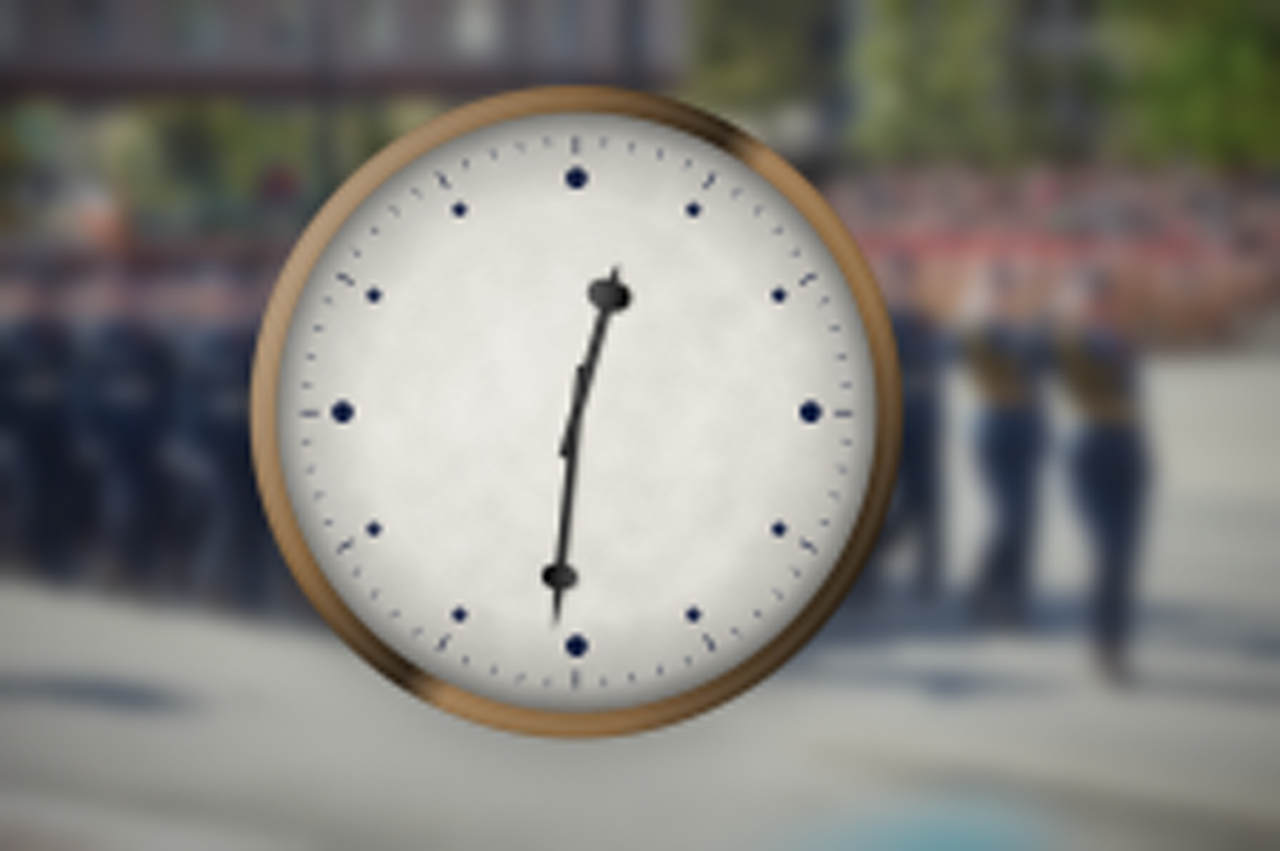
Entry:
12.31
